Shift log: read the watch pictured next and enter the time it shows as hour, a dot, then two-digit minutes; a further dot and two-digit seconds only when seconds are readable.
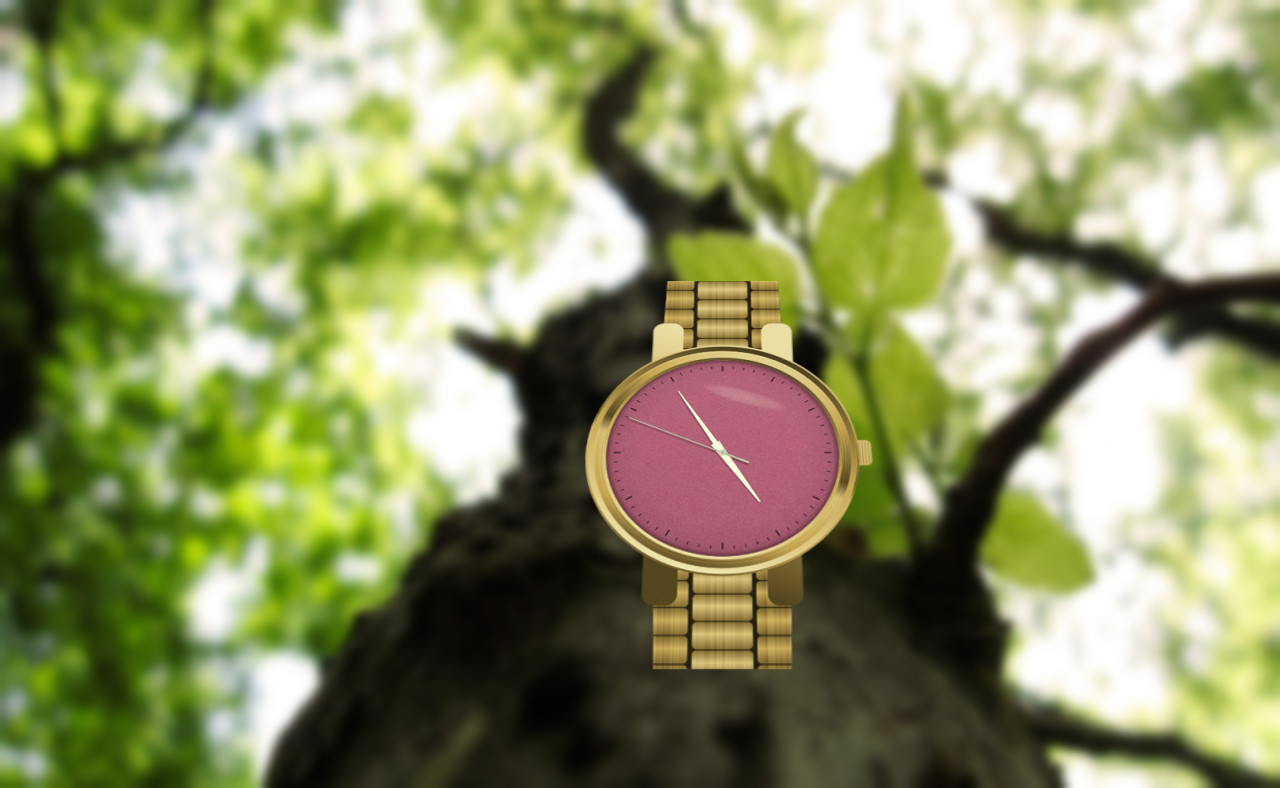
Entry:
4.54.49
